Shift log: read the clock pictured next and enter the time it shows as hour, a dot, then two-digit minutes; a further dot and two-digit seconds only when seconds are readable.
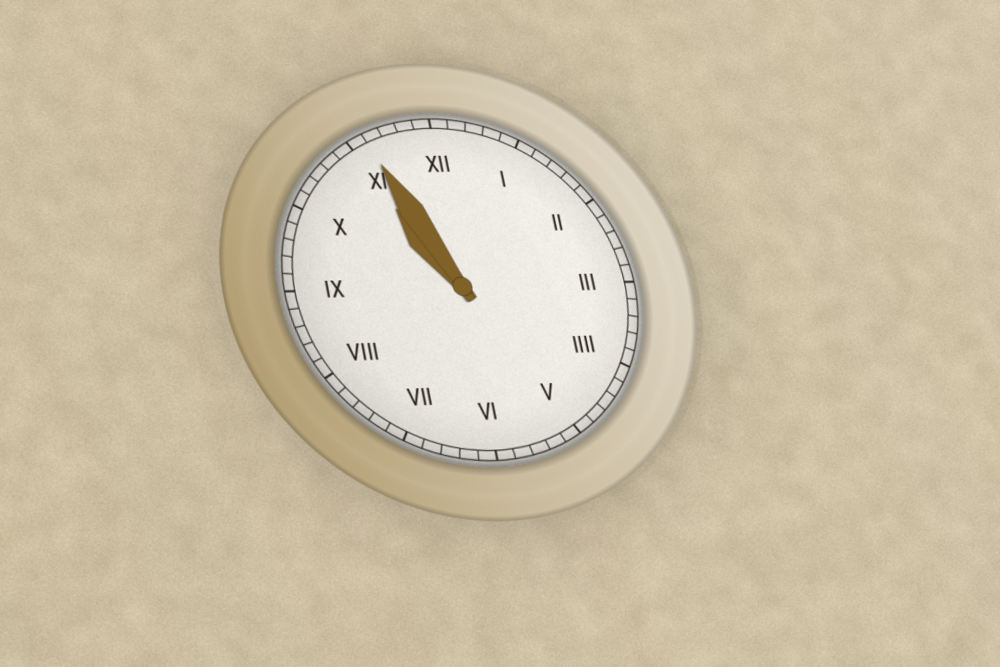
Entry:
10.56
